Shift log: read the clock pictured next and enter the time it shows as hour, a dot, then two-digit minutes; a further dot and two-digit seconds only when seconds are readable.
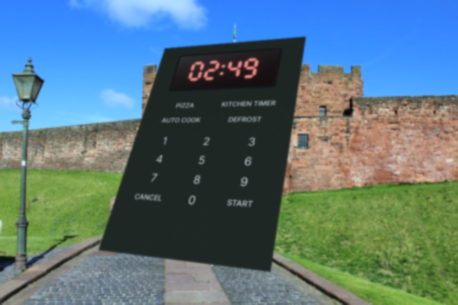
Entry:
2.49
